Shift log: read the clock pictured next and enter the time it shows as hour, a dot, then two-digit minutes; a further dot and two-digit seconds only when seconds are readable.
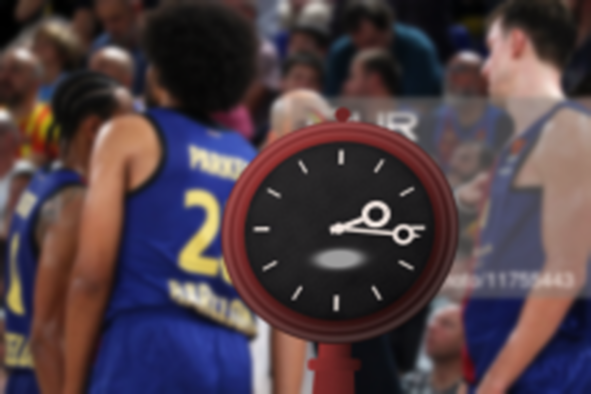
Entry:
2.16
